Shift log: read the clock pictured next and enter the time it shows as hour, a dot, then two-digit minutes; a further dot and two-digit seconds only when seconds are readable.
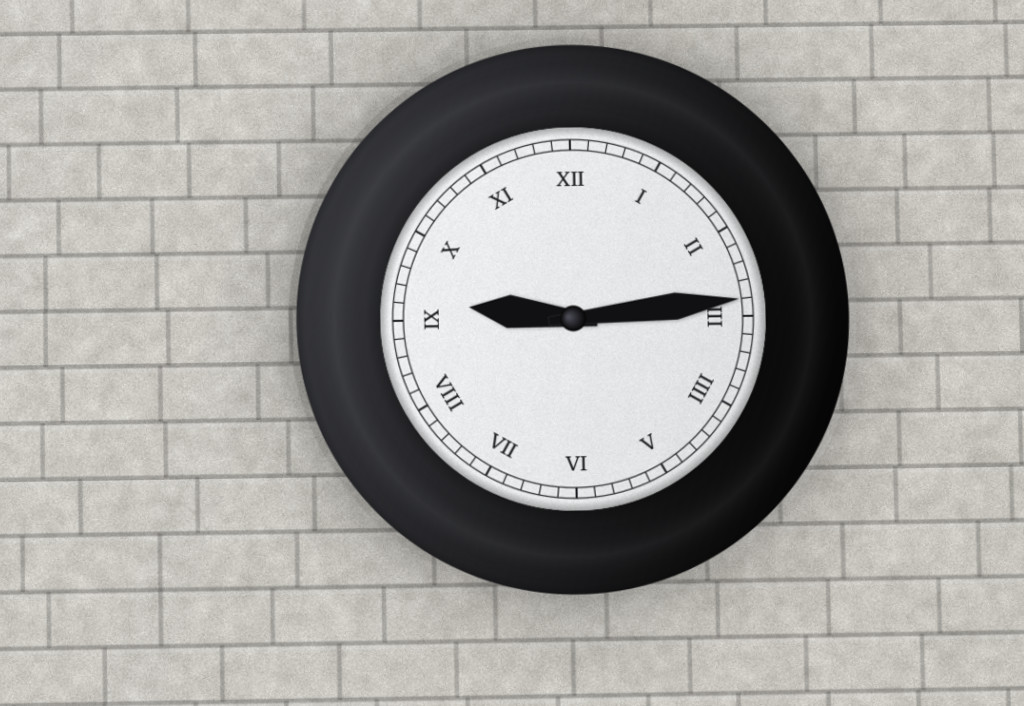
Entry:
9.14
